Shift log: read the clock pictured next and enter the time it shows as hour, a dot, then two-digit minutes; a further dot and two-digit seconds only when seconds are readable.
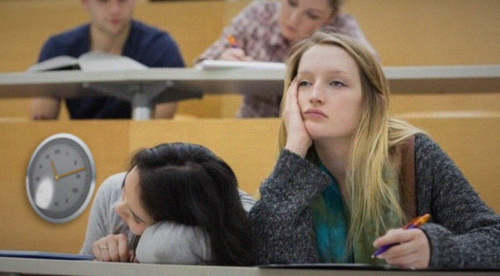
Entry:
11.13
